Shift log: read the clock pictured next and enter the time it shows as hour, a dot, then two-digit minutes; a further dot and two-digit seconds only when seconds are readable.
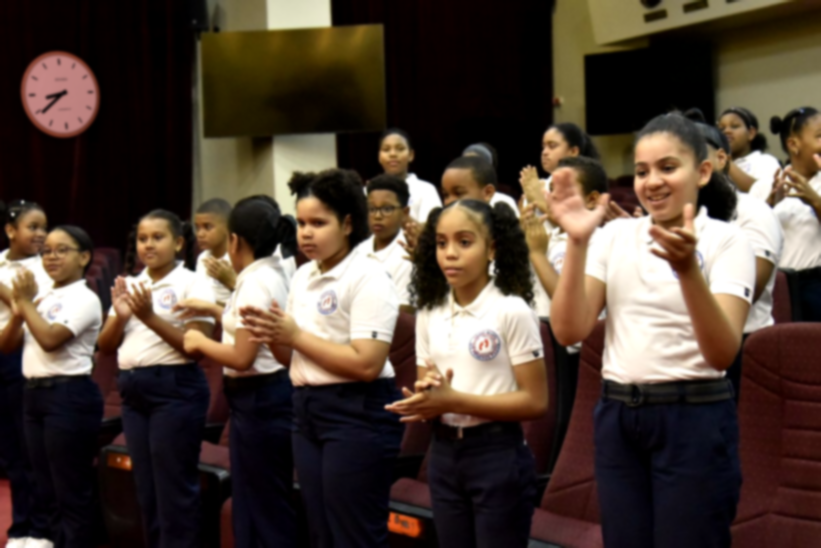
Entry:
8.39
